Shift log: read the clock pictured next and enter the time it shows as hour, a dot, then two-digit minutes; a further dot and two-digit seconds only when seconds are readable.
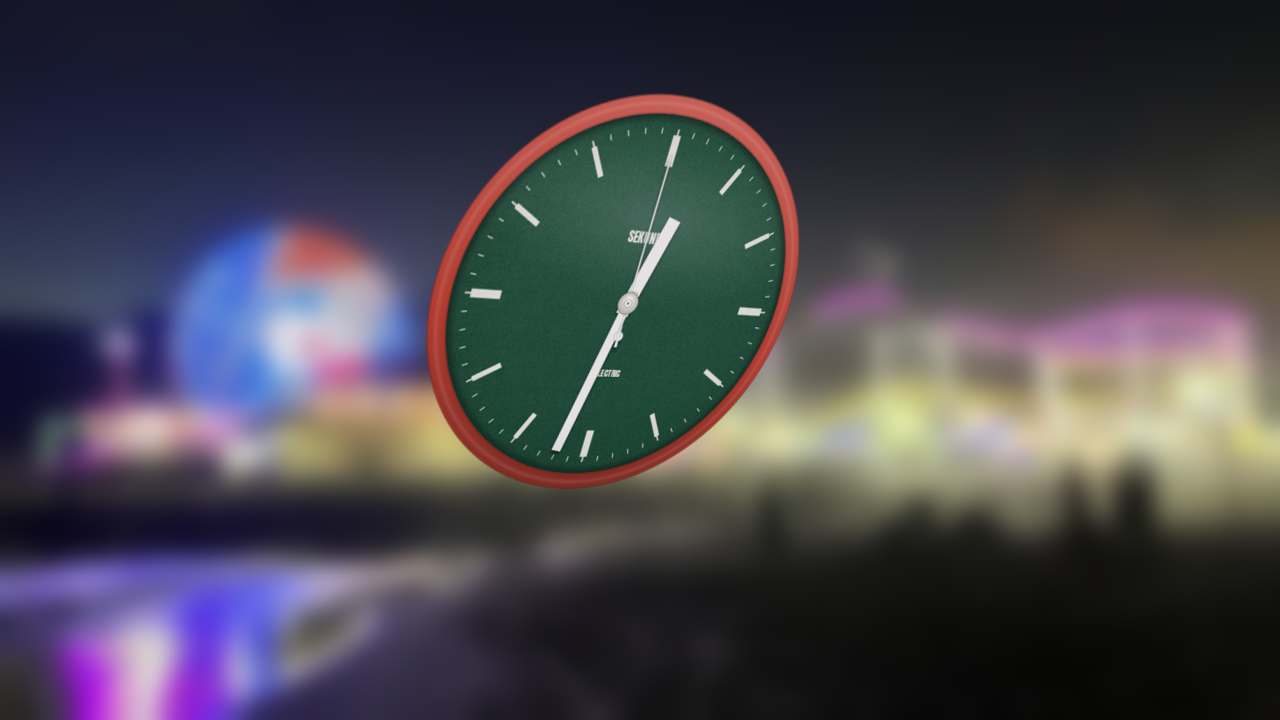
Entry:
12.32.00
